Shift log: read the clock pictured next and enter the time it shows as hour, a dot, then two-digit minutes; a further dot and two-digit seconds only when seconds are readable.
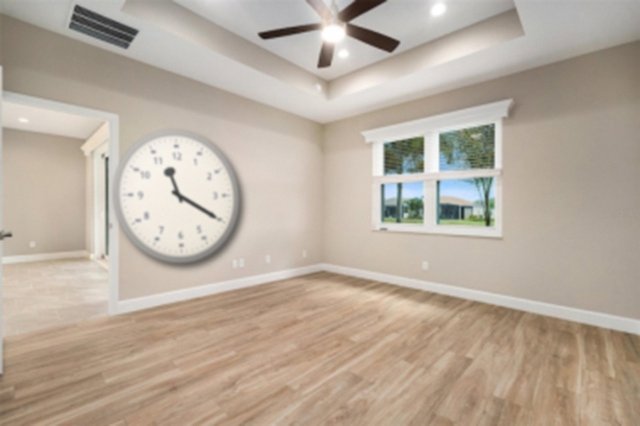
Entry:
11.20
